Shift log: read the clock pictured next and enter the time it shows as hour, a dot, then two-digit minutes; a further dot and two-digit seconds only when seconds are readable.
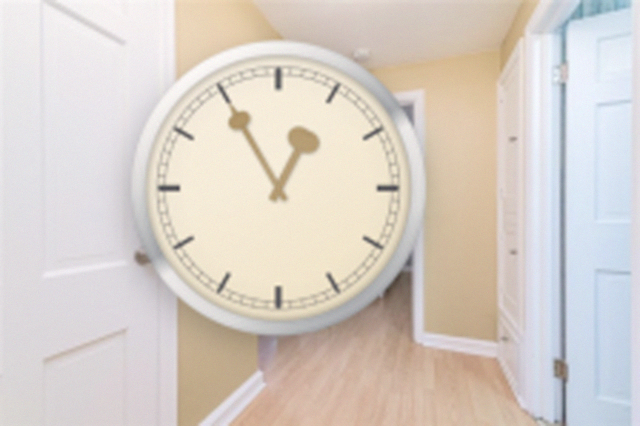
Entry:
12.55
